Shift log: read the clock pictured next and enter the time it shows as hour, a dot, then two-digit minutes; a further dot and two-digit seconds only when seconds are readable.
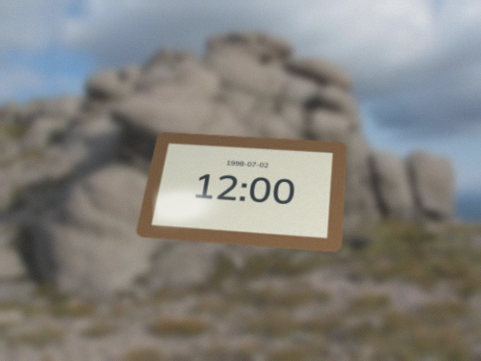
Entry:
12.00
